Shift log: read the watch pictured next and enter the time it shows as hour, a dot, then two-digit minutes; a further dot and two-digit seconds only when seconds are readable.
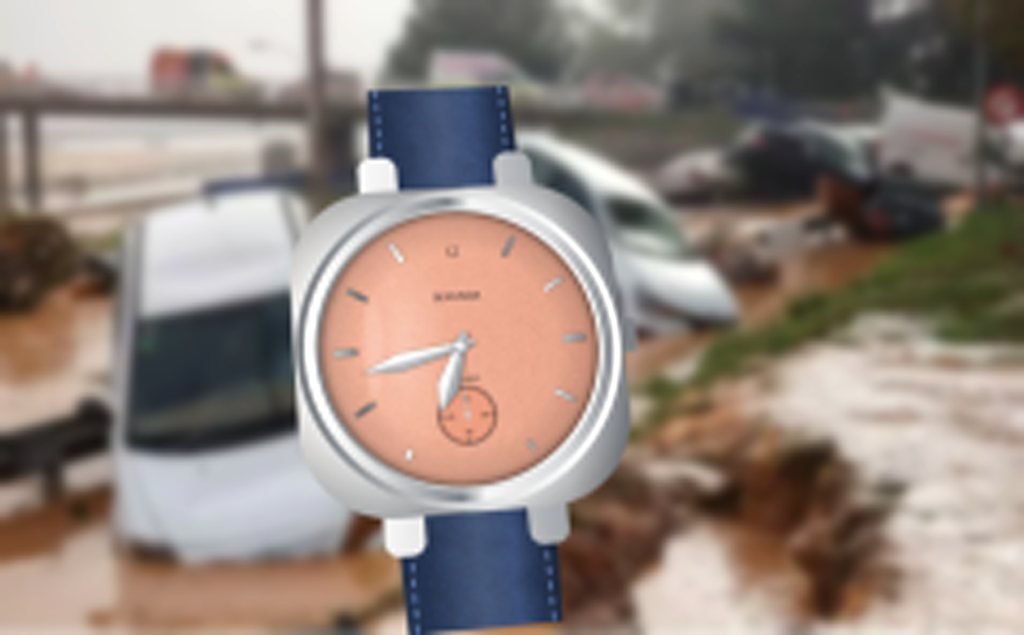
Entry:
6.43
